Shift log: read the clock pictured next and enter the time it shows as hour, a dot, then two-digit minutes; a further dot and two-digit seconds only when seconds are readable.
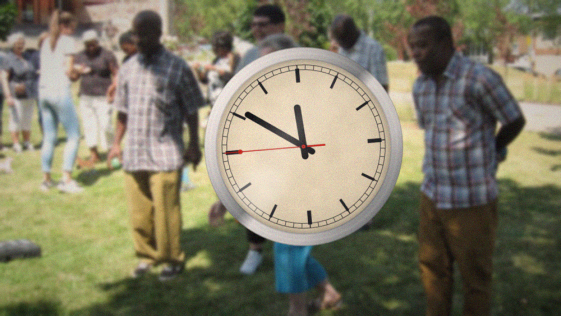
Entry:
11.50.45
